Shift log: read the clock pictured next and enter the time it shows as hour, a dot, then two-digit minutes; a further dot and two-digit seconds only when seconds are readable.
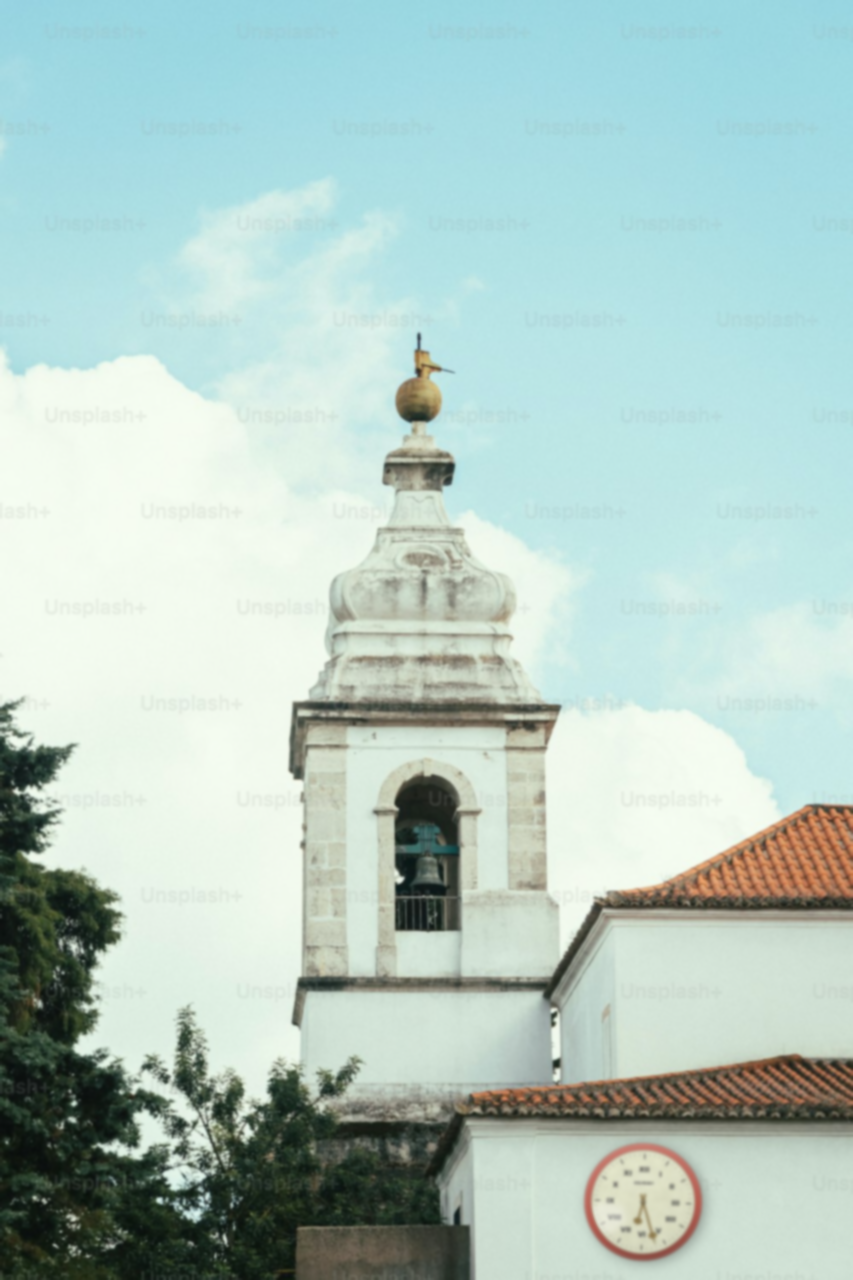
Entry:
6.27
